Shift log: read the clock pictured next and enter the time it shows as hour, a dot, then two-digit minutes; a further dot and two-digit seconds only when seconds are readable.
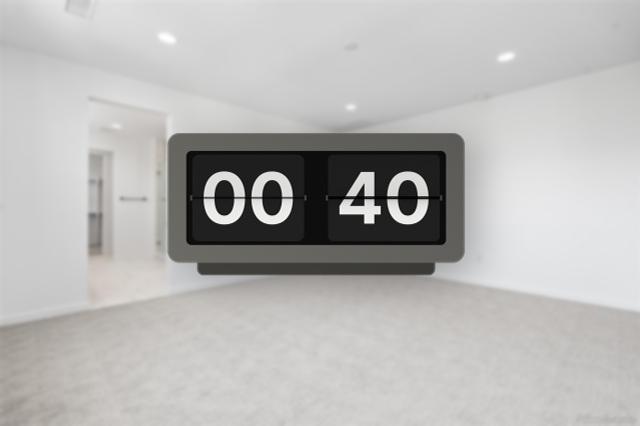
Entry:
0.40
